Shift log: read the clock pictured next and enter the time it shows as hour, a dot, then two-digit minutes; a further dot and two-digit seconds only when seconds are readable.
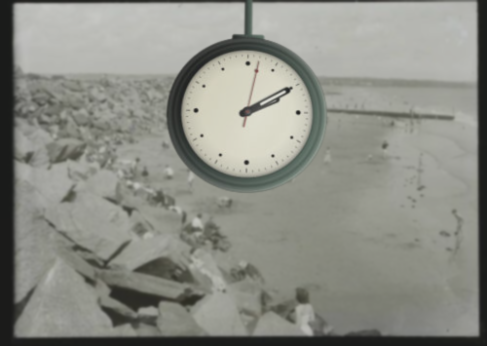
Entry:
2.10.02
